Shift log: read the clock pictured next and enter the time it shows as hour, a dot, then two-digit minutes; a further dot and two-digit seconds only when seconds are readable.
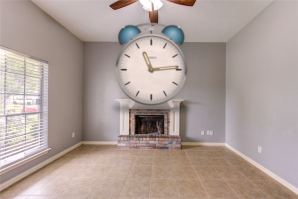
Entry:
11.14
